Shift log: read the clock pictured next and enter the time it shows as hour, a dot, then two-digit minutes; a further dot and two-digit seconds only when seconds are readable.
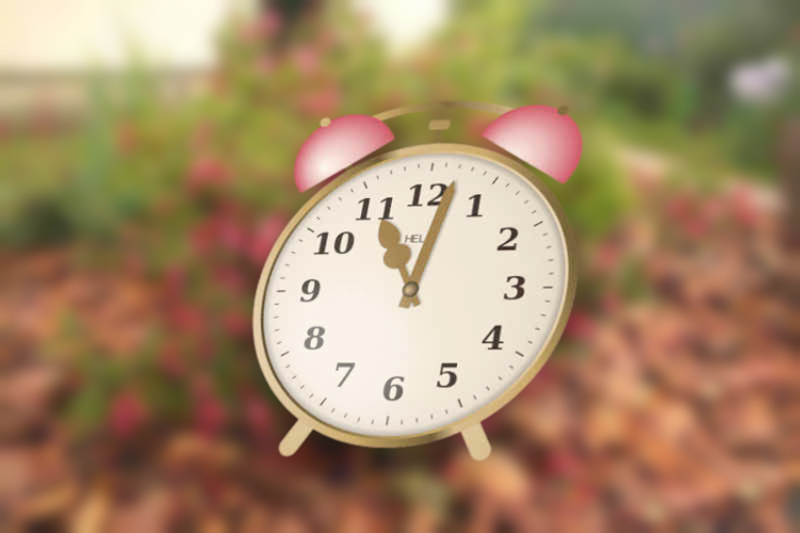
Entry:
11.02
